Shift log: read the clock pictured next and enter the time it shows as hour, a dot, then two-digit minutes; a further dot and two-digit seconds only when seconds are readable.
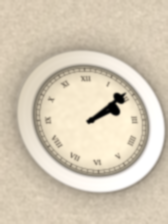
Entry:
2.09
